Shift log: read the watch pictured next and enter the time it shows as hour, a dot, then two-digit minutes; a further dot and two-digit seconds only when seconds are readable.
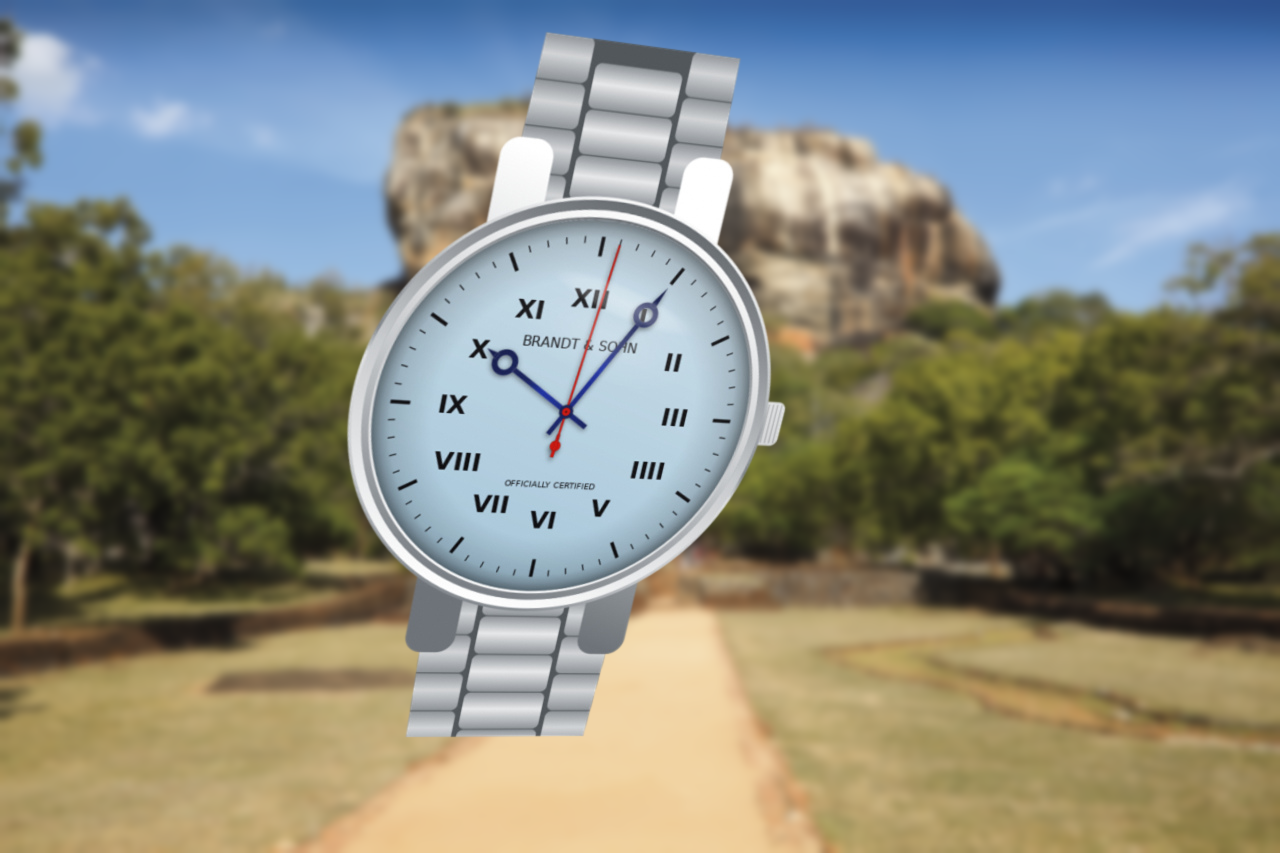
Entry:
10.05.01
